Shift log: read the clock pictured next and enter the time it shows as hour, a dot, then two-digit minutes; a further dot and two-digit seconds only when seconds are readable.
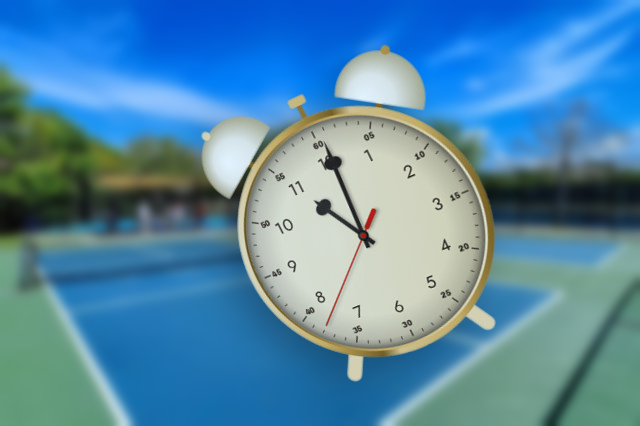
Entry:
11.00.38
